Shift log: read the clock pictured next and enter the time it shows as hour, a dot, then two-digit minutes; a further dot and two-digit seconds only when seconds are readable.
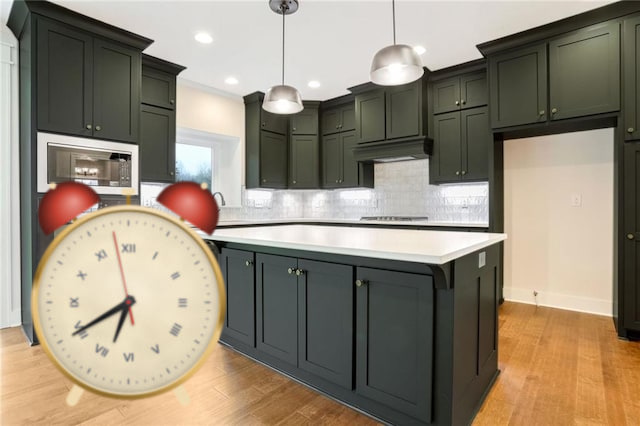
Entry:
6.39.58
